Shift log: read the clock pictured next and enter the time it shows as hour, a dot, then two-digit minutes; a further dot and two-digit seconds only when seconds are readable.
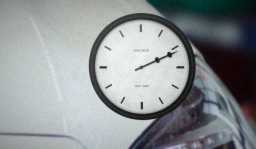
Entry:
2.11
